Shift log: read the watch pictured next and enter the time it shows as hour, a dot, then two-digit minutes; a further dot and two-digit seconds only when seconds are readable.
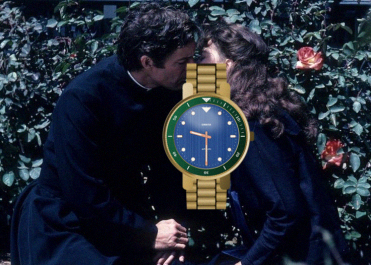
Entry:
9.30
